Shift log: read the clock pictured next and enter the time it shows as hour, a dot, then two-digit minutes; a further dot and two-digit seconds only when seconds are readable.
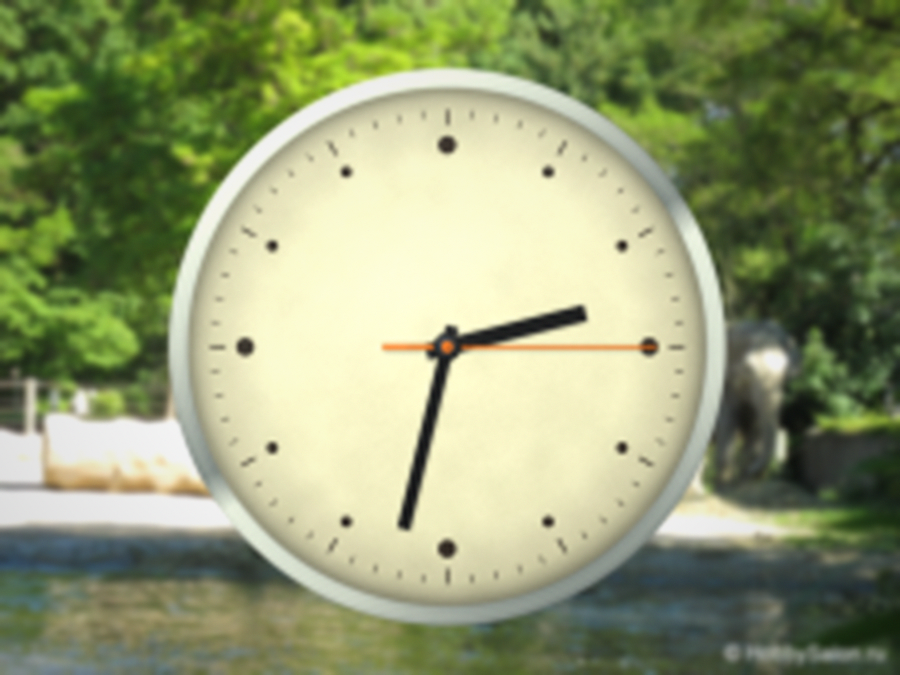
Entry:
2.32.15
